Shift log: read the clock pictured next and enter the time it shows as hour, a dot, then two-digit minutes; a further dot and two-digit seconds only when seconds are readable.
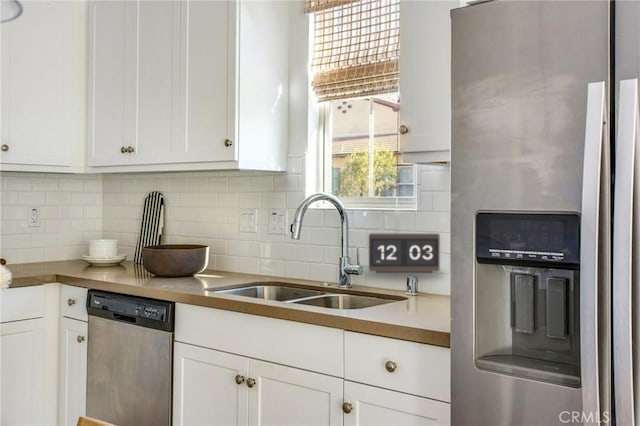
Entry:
12.03
